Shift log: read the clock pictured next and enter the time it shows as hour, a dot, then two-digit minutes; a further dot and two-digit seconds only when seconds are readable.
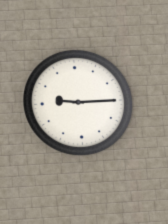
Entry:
9.15
